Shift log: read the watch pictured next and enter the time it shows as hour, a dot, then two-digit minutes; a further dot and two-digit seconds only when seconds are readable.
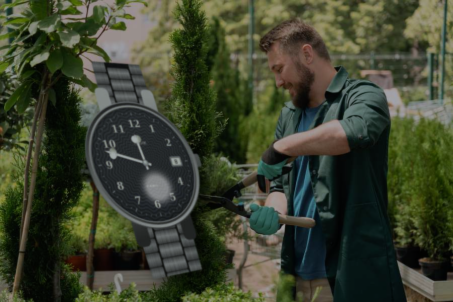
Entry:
11.48
